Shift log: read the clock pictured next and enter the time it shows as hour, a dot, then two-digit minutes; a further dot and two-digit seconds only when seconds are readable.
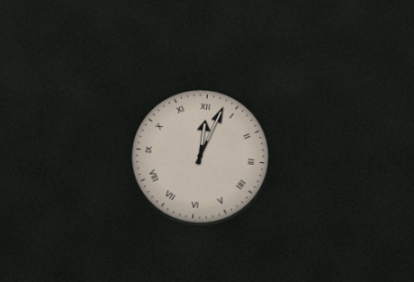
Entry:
12.03
